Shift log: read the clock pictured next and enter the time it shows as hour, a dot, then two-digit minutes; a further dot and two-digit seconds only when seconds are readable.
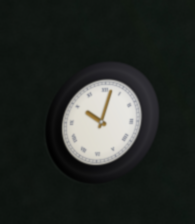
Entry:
10.02
